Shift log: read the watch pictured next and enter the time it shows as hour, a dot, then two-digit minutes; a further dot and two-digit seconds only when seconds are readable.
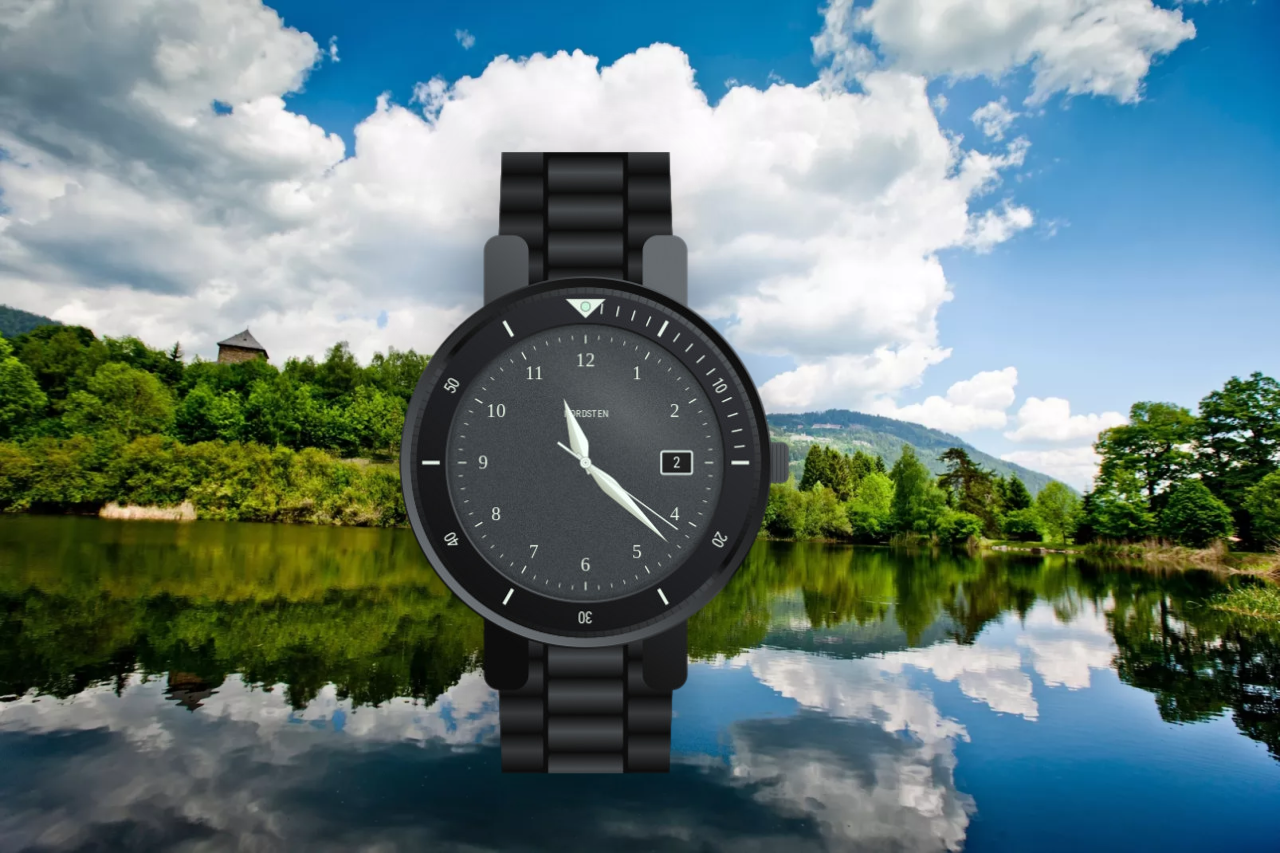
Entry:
11.22.21
